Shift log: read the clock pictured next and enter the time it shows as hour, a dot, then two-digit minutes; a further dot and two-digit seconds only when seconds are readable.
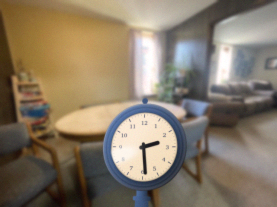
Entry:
2.29
